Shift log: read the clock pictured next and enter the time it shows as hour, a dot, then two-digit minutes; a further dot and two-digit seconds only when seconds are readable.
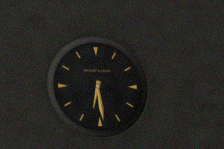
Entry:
6.29
